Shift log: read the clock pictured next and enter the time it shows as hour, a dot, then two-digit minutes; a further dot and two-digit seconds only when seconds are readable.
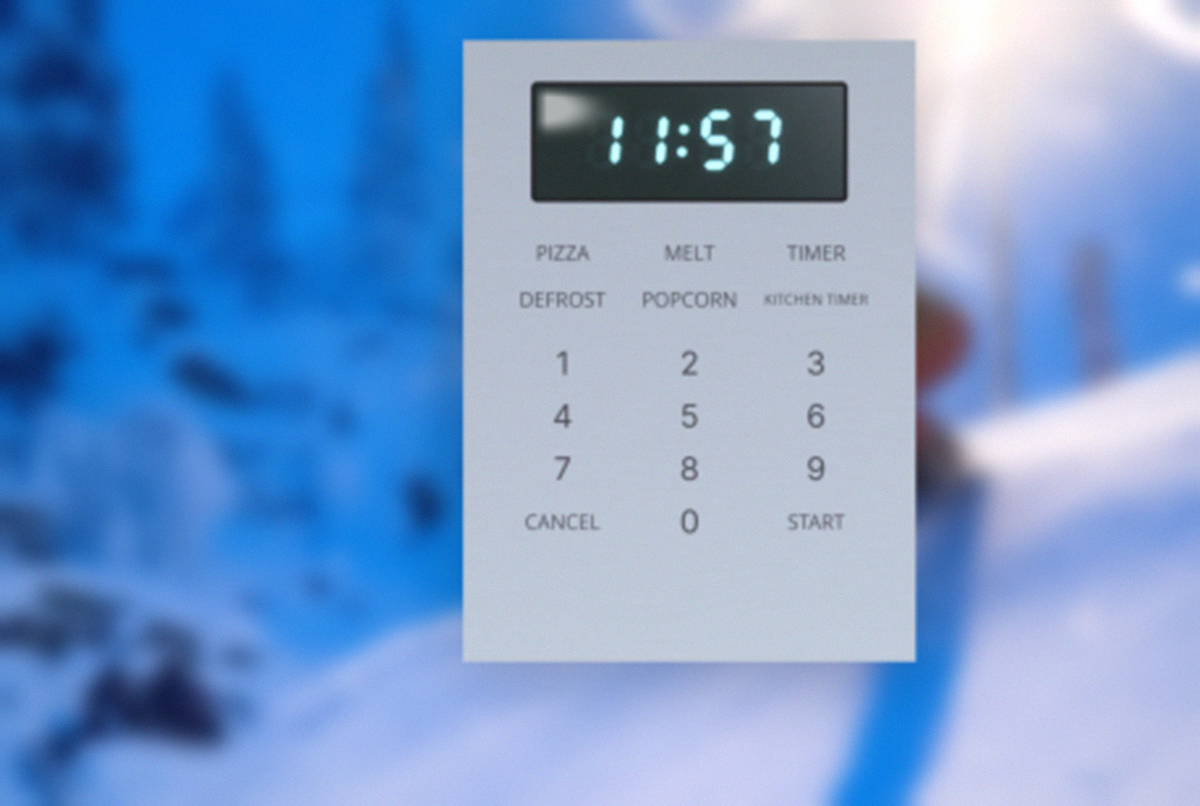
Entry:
11.57
